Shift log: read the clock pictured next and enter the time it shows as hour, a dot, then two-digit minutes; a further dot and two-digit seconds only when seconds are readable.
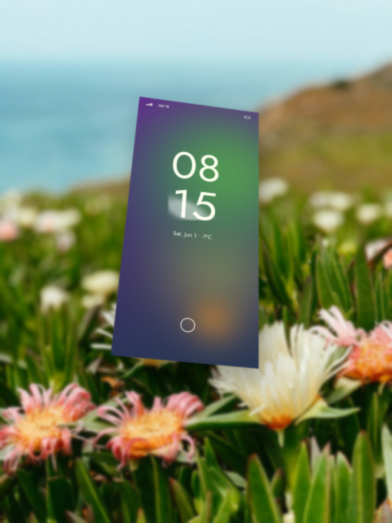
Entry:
8.15
